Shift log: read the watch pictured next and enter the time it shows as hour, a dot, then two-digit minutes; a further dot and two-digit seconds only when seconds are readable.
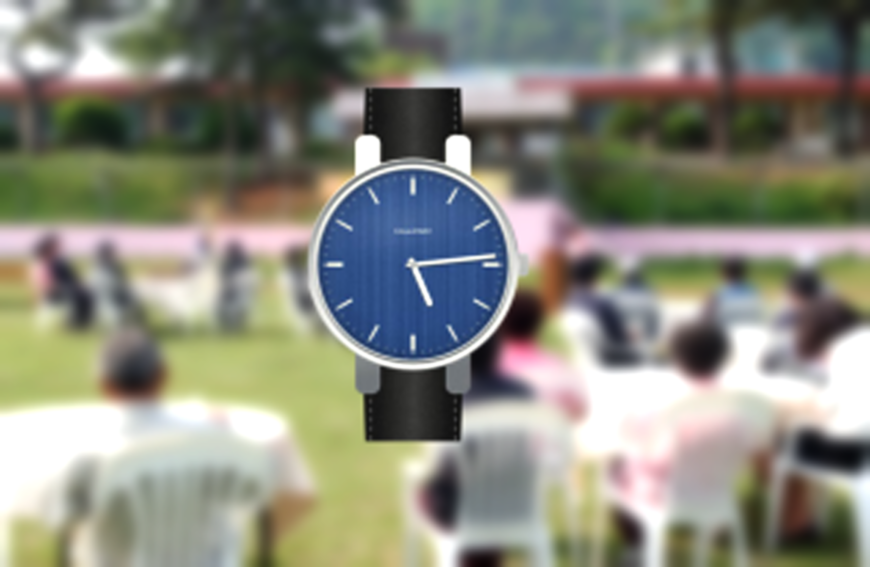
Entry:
5.14
